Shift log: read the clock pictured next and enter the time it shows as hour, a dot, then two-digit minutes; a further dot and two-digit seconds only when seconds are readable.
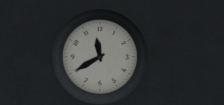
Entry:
11.40
